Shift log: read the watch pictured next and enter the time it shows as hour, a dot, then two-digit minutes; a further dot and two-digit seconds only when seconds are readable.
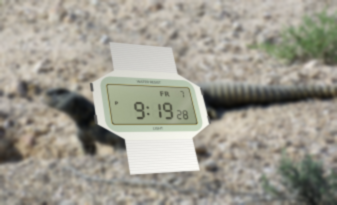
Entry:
9.19.28
